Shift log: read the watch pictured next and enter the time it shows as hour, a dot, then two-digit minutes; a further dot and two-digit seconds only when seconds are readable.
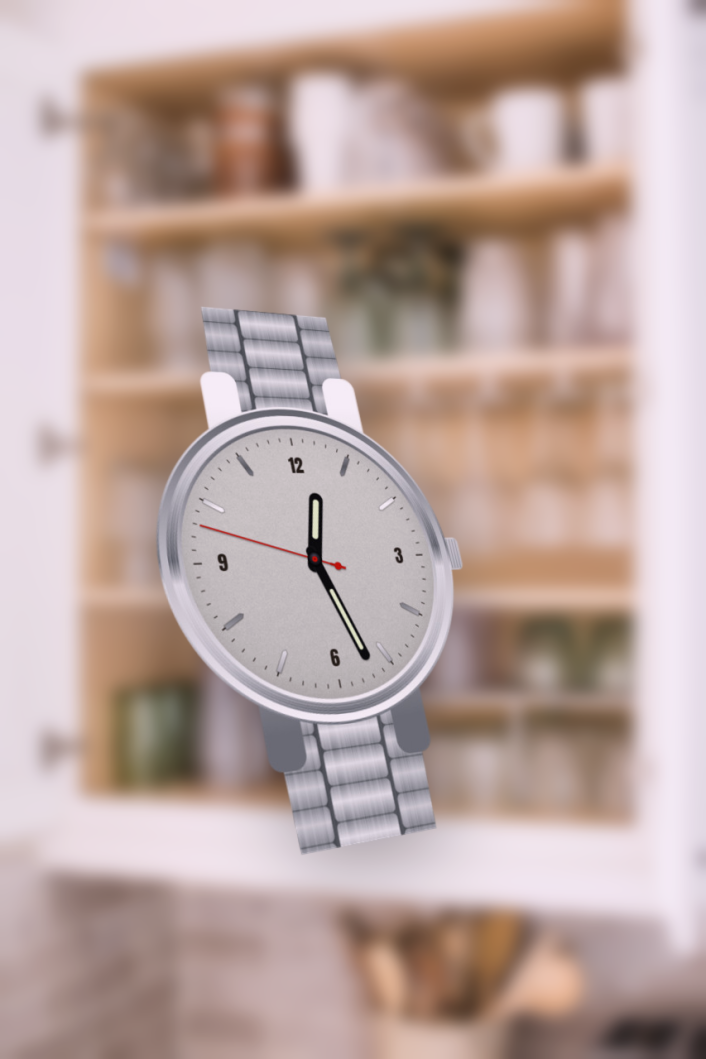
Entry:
12.26.48
